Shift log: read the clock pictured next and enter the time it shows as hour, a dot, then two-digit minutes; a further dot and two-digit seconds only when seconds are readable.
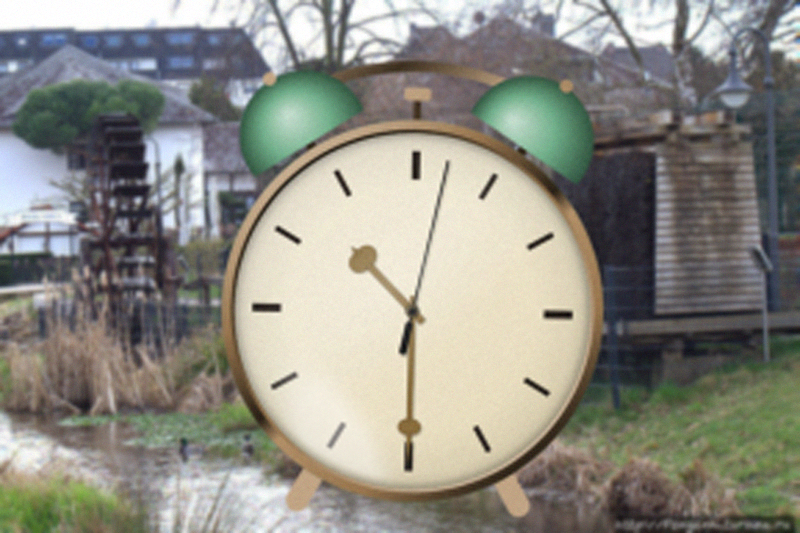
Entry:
10.30.02
